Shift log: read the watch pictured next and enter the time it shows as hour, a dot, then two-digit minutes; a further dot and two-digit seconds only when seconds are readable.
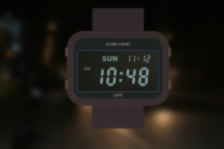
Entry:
10.48
